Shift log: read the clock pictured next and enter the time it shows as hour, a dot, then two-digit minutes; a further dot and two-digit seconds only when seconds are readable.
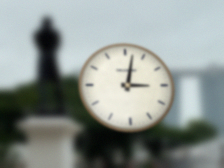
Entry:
3.02
